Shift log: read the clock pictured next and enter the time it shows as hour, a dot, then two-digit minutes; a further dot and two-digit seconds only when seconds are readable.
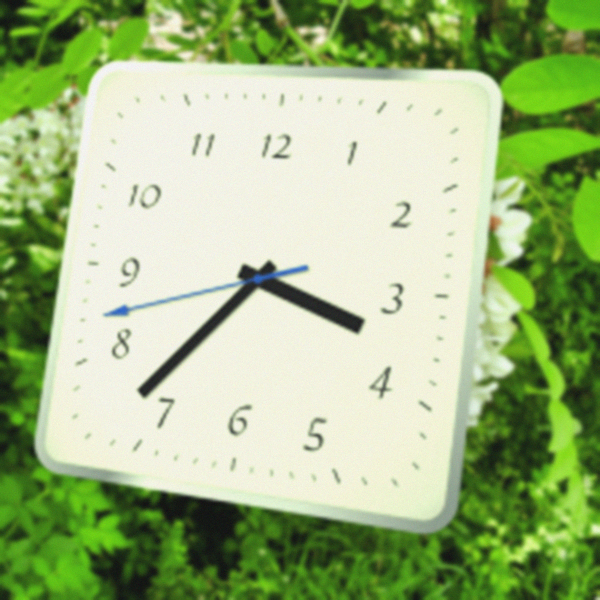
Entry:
3.36.42
